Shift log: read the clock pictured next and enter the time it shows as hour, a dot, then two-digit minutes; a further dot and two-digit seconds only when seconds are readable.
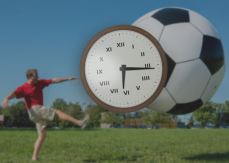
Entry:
6.16
